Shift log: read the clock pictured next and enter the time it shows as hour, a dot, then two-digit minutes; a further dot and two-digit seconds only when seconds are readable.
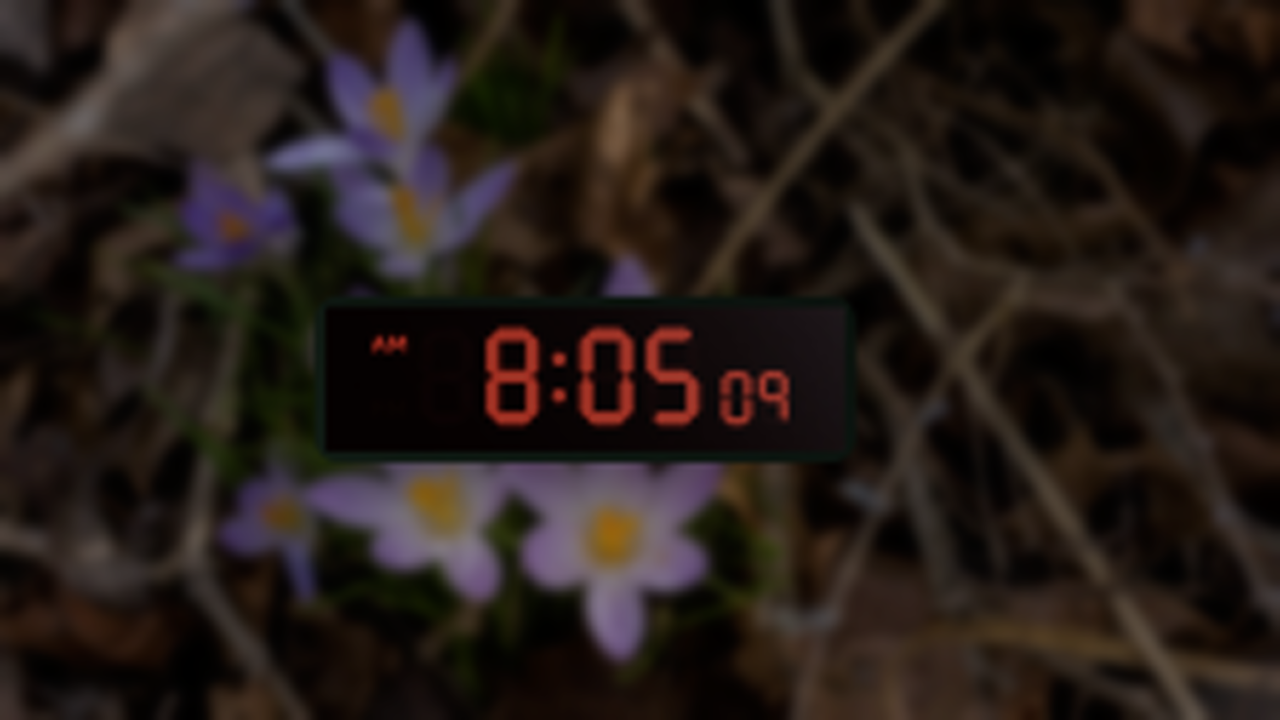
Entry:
8.05.09
